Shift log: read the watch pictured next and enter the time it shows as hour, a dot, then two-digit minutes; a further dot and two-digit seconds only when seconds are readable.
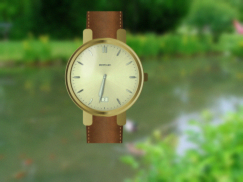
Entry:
6.32
